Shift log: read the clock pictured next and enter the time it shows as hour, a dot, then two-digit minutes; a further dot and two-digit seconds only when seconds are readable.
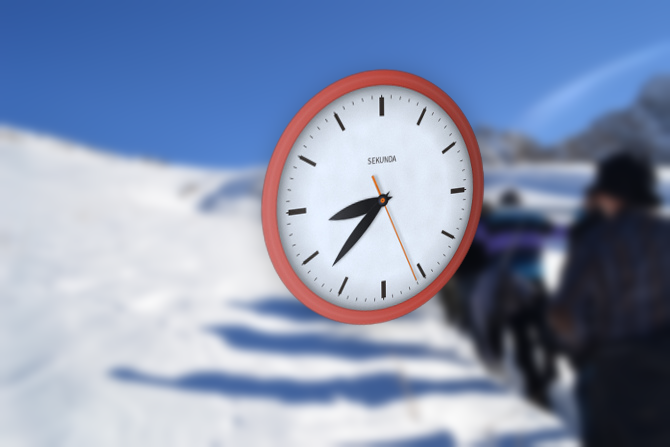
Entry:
8.37.26
